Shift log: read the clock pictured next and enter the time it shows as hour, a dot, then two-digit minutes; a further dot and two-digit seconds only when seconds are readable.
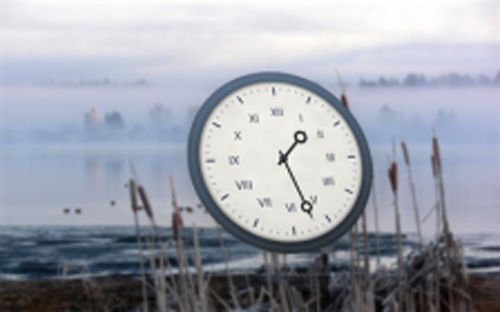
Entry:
1.27
